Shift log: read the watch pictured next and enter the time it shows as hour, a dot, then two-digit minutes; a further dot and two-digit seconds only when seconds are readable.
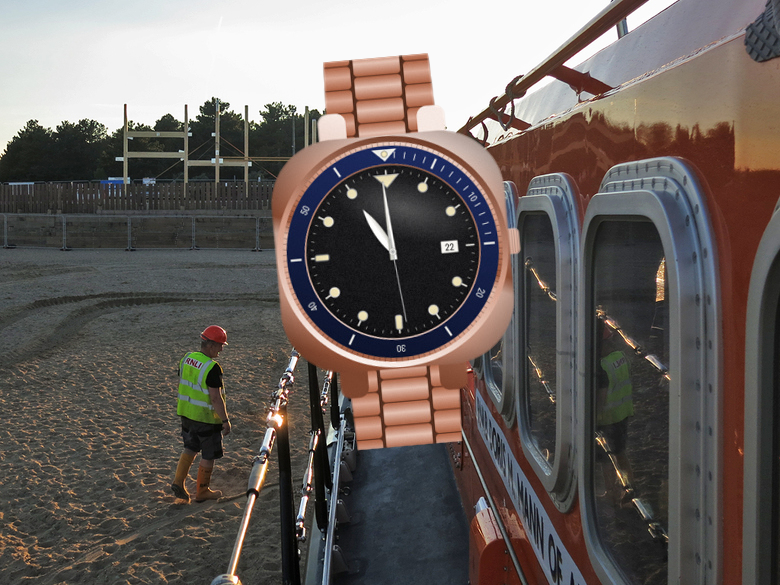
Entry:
10.59.29
